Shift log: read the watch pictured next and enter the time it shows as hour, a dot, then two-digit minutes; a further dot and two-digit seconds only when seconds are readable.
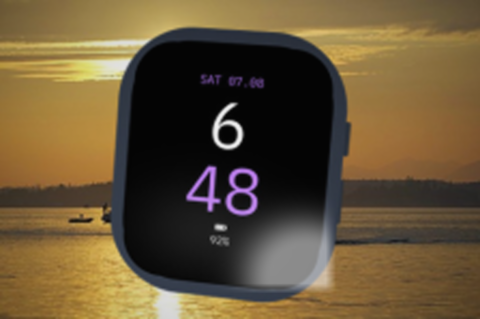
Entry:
6.48
